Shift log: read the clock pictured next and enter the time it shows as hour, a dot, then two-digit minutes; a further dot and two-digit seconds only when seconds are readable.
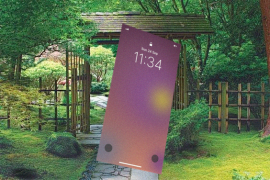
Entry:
11.34
